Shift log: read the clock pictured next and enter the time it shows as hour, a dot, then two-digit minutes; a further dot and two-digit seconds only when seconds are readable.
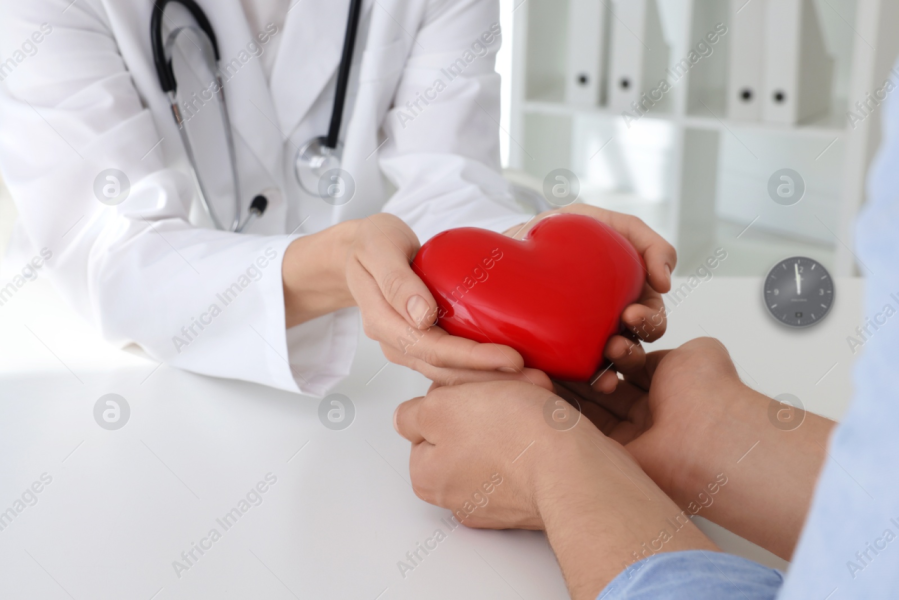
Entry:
11.59
